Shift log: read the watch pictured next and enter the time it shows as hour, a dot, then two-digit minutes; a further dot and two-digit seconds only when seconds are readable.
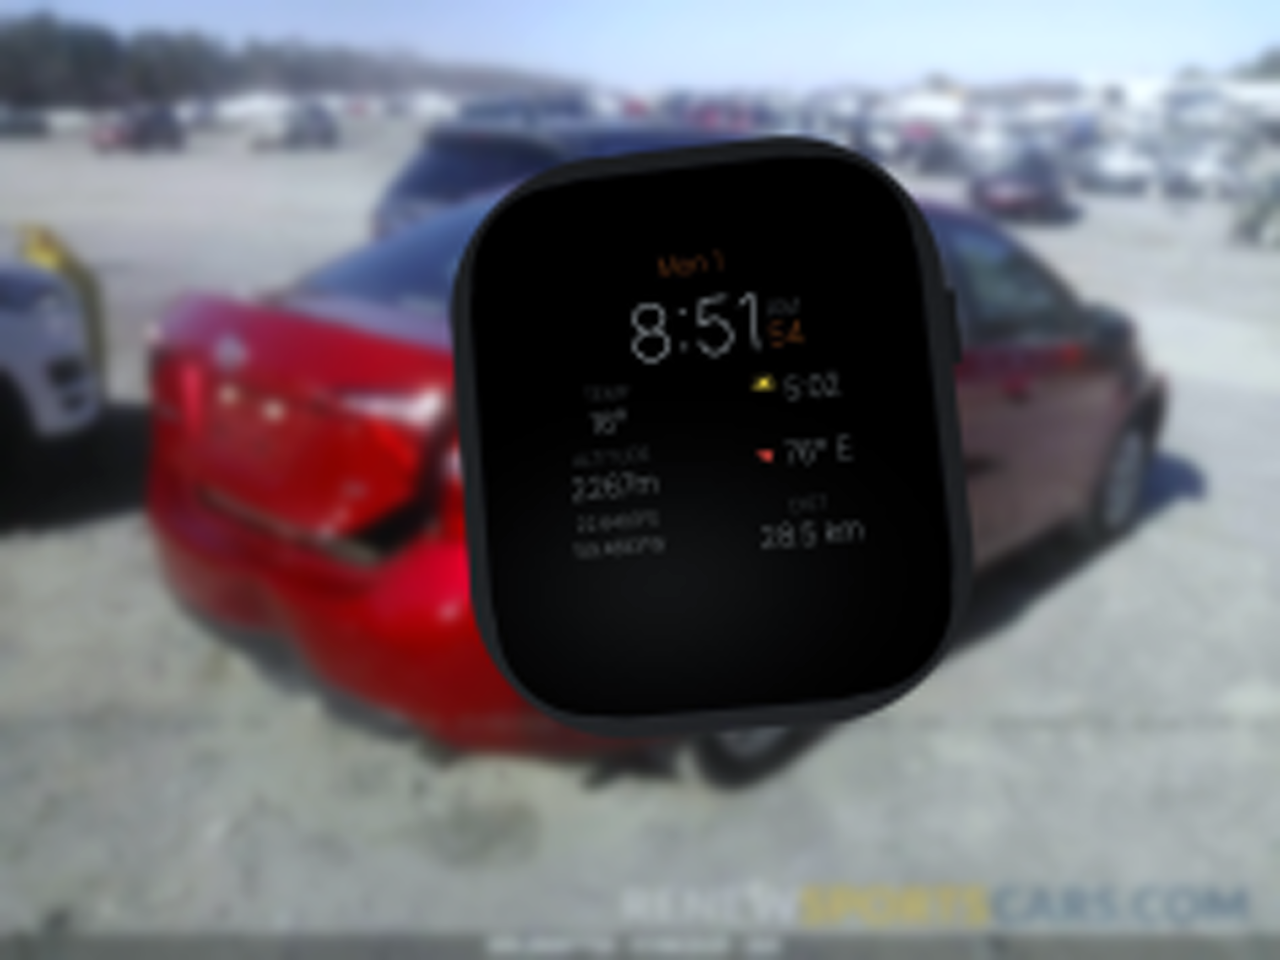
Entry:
8.51
